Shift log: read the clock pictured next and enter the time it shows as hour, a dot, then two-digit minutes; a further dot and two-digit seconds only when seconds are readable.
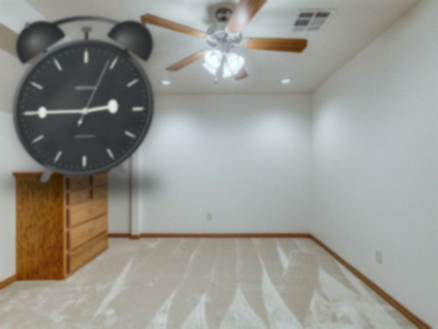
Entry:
2.45.04
